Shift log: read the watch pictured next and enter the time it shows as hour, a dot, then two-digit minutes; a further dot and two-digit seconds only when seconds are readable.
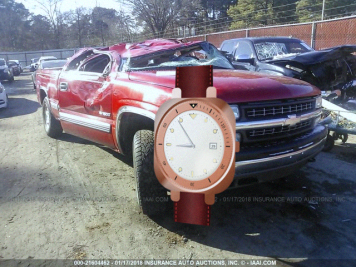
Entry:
8.54
